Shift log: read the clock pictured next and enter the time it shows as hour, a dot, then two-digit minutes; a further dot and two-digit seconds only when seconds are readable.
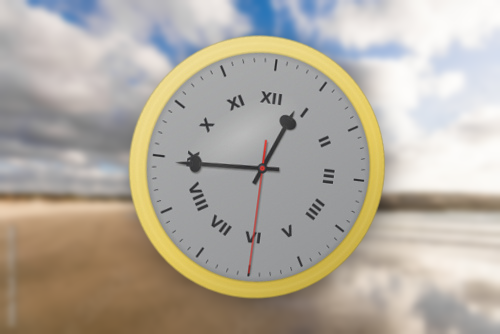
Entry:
12.44.30
